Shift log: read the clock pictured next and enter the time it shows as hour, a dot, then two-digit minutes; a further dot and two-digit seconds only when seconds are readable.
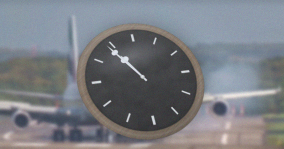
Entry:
10.54
